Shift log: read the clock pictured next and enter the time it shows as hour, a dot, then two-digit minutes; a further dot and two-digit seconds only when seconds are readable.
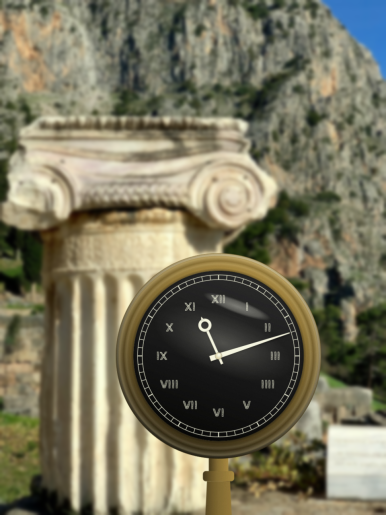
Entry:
11.12
